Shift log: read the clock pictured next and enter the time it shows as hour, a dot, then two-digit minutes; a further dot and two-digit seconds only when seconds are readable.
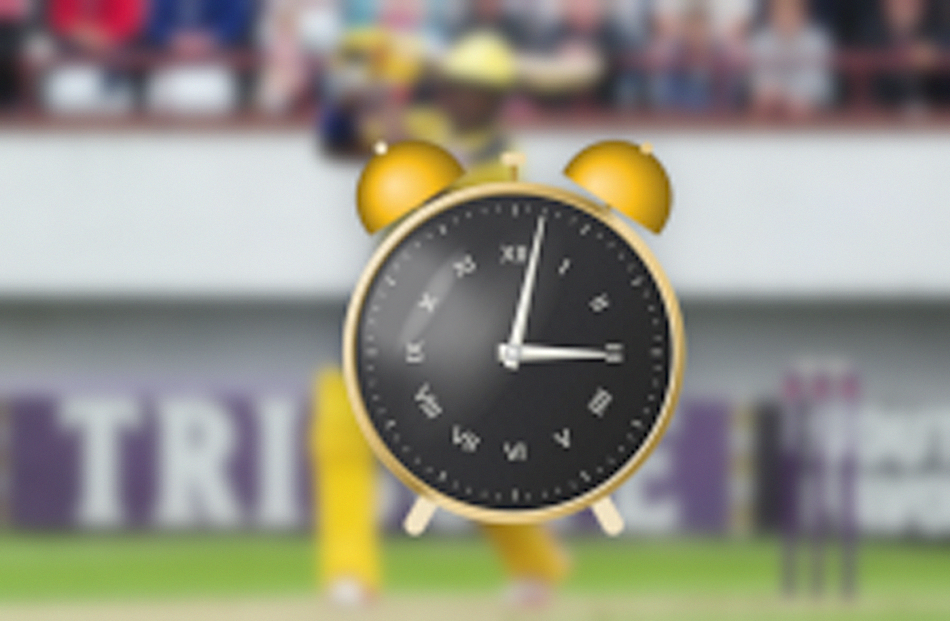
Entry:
3.02
